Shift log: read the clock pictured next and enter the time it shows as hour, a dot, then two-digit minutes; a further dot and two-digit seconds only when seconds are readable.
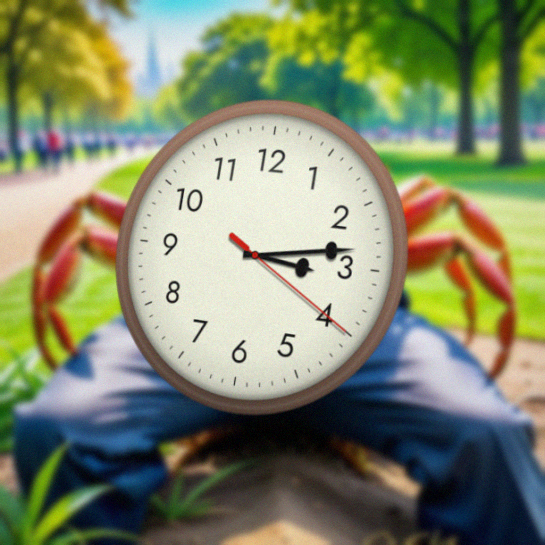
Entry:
3.13.20
